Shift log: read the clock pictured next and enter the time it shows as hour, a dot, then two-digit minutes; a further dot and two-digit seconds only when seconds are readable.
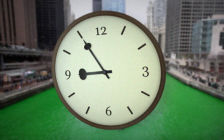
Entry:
8.55
